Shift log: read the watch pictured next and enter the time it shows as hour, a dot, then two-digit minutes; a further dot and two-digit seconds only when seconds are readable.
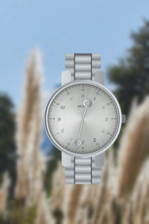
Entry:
12.32
